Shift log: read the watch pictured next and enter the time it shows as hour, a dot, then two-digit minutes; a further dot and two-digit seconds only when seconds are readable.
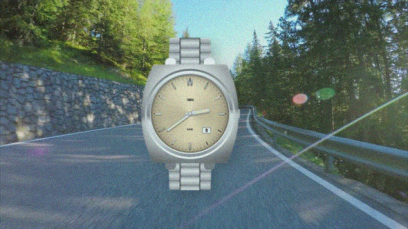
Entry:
2.39
